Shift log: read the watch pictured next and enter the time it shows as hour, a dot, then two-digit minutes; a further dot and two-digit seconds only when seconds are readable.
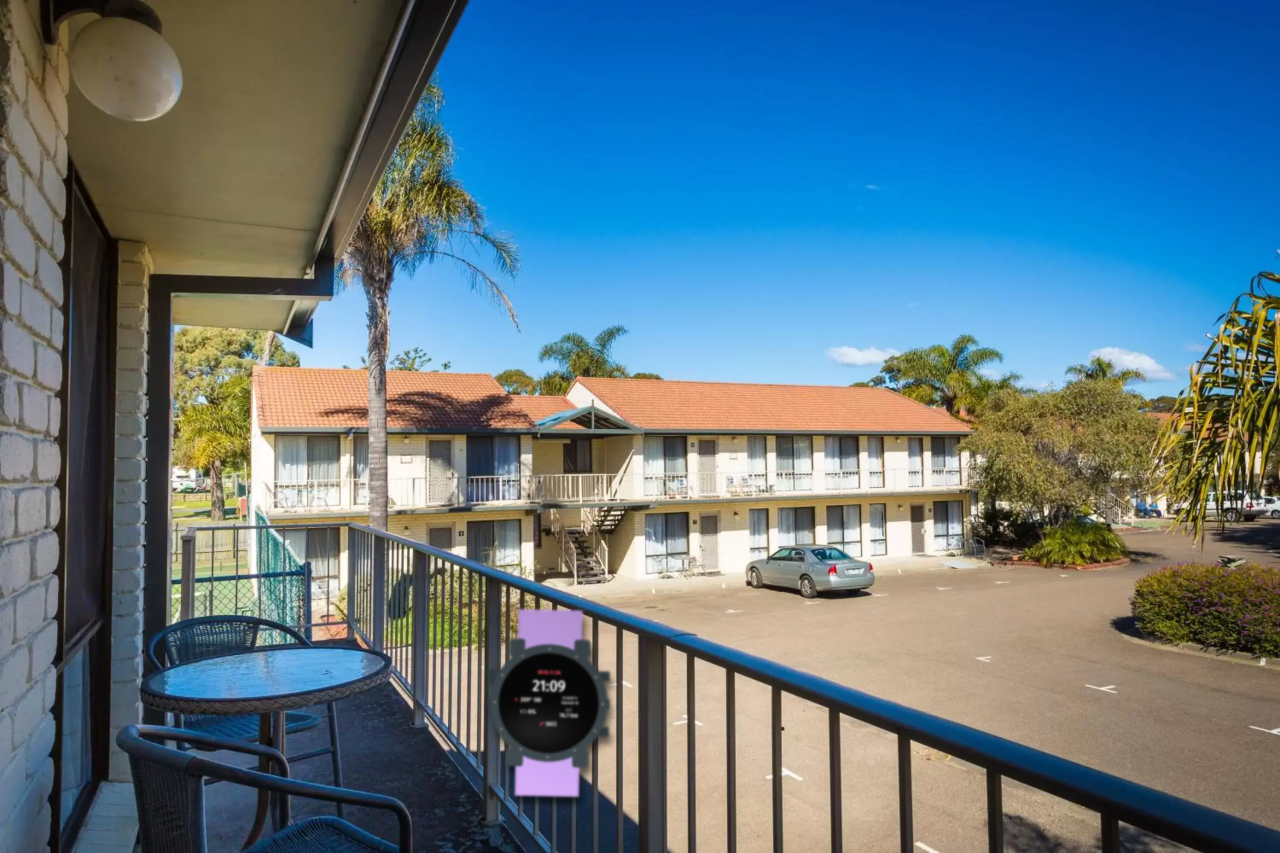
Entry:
21.09
